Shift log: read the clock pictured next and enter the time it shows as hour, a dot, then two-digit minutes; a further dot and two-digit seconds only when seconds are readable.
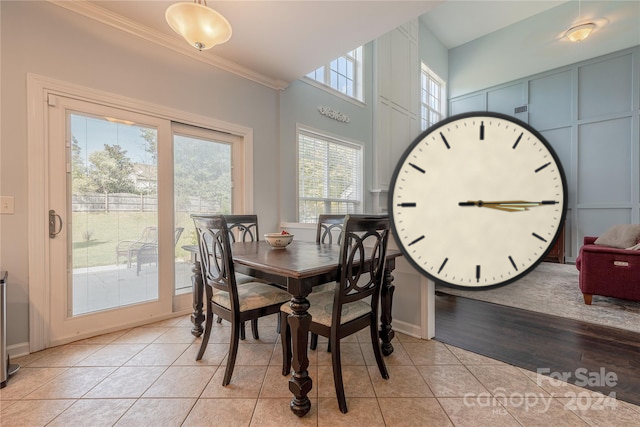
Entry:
3.15.15
